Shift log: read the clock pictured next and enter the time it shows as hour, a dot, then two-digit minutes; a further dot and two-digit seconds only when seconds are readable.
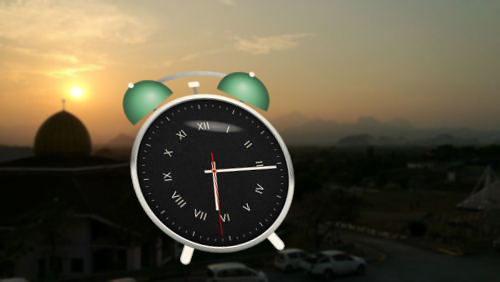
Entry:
6.15.31
